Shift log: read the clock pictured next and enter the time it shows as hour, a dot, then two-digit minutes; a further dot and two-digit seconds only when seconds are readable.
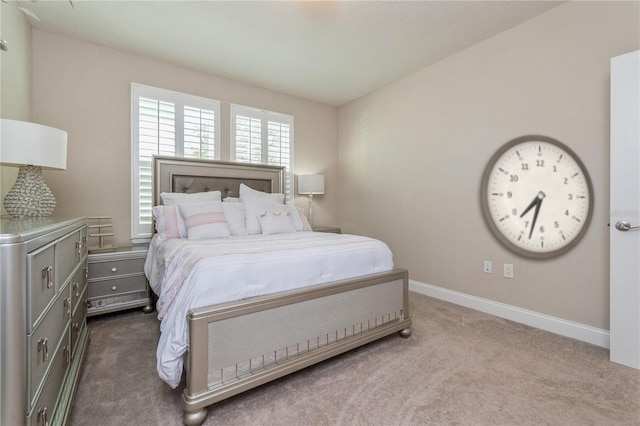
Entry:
7.33
